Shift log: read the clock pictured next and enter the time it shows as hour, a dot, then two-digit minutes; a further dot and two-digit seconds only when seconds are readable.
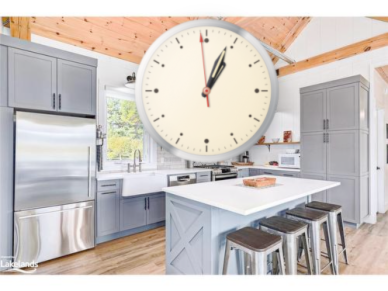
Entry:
1.03.59
